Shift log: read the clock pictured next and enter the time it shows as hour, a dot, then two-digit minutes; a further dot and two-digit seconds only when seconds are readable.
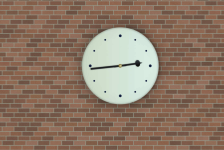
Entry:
2.44
